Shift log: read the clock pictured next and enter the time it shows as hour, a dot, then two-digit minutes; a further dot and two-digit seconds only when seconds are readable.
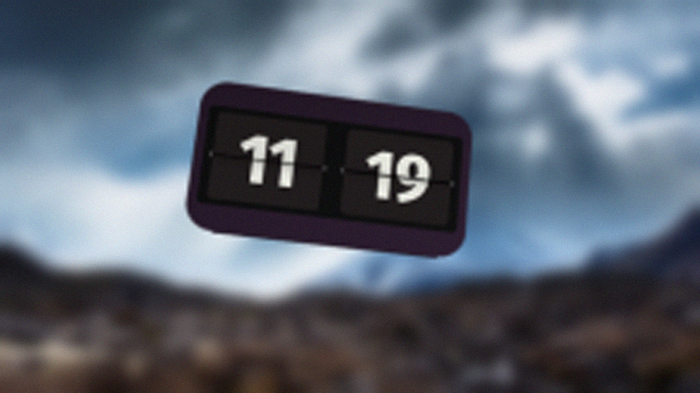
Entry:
11.19
